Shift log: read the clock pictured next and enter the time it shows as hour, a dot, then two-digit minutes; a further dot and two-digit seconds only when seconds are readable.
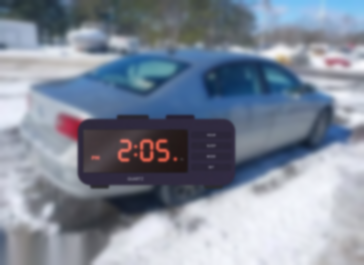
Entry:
2.05
